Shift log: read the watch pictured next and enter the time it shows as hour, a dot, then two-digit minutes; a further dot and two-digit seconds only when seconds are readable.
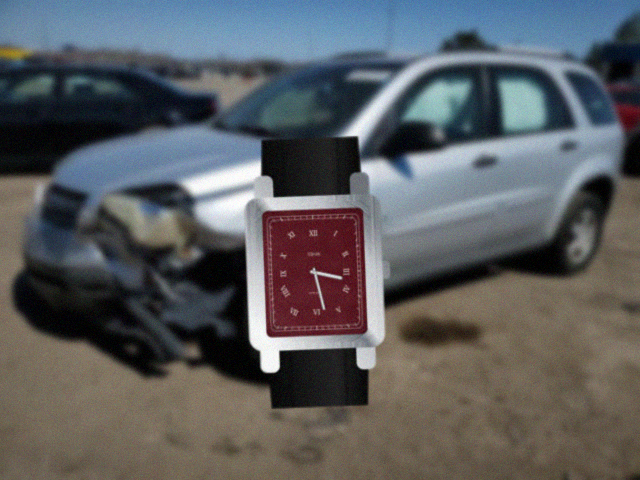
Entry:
3.28
